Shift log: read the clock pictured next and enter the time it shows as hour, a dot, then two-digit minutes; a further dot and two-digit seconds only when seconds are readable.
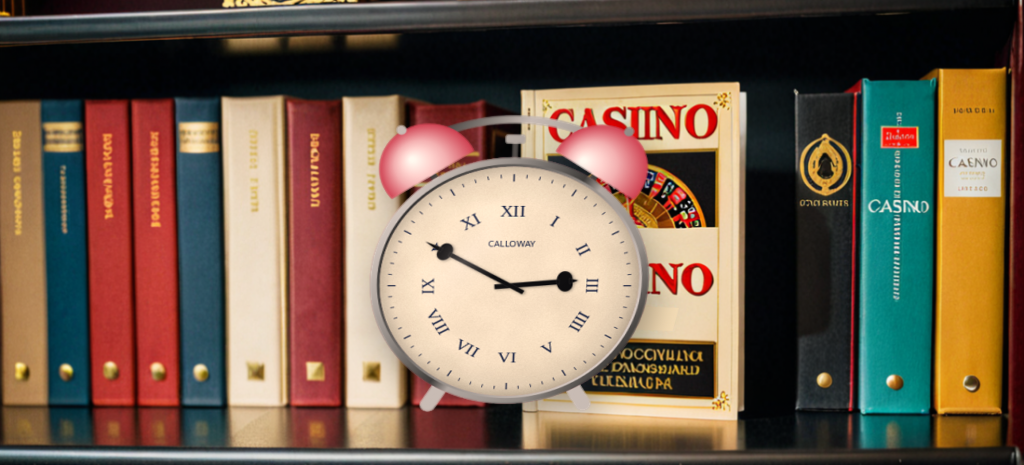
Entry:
2.50
